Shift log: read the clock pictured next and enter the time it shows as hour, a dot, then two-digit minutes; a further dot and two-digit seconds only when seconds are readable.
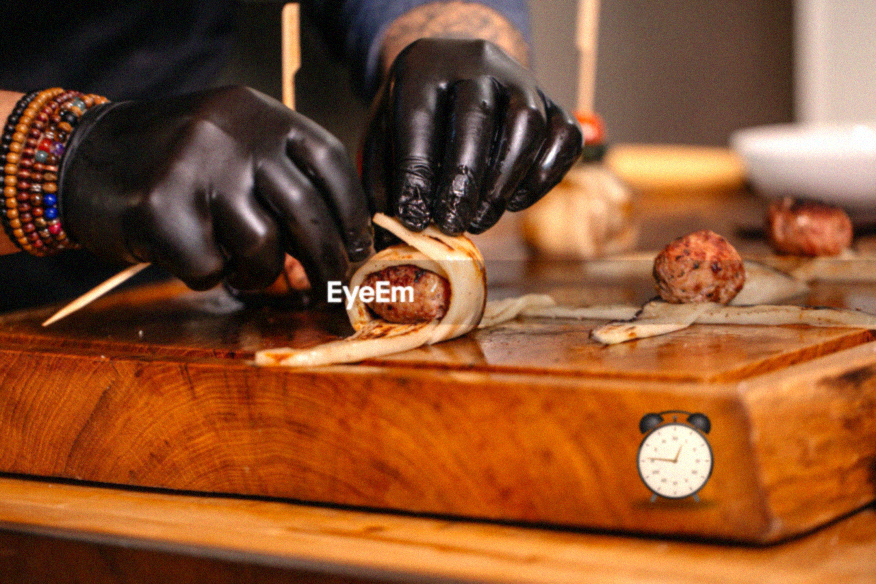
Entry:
12.46
